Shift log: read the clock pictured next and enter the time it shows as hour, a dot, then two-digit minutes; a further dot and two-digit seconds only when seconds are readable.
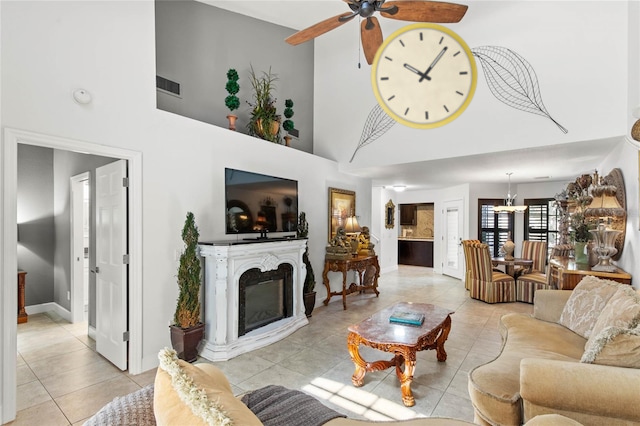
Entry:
10.07
